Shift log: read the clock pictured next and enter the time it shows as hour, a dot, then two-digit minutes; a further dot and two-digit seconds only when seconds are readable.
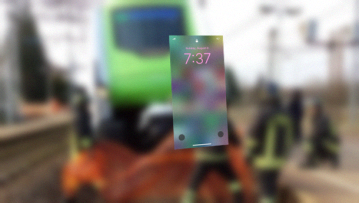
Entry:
7.37
